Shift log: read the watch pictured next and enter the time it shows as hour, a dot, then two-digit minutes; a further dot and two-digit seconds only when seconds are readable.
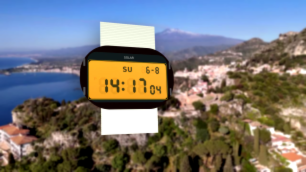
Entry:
14.17.04
